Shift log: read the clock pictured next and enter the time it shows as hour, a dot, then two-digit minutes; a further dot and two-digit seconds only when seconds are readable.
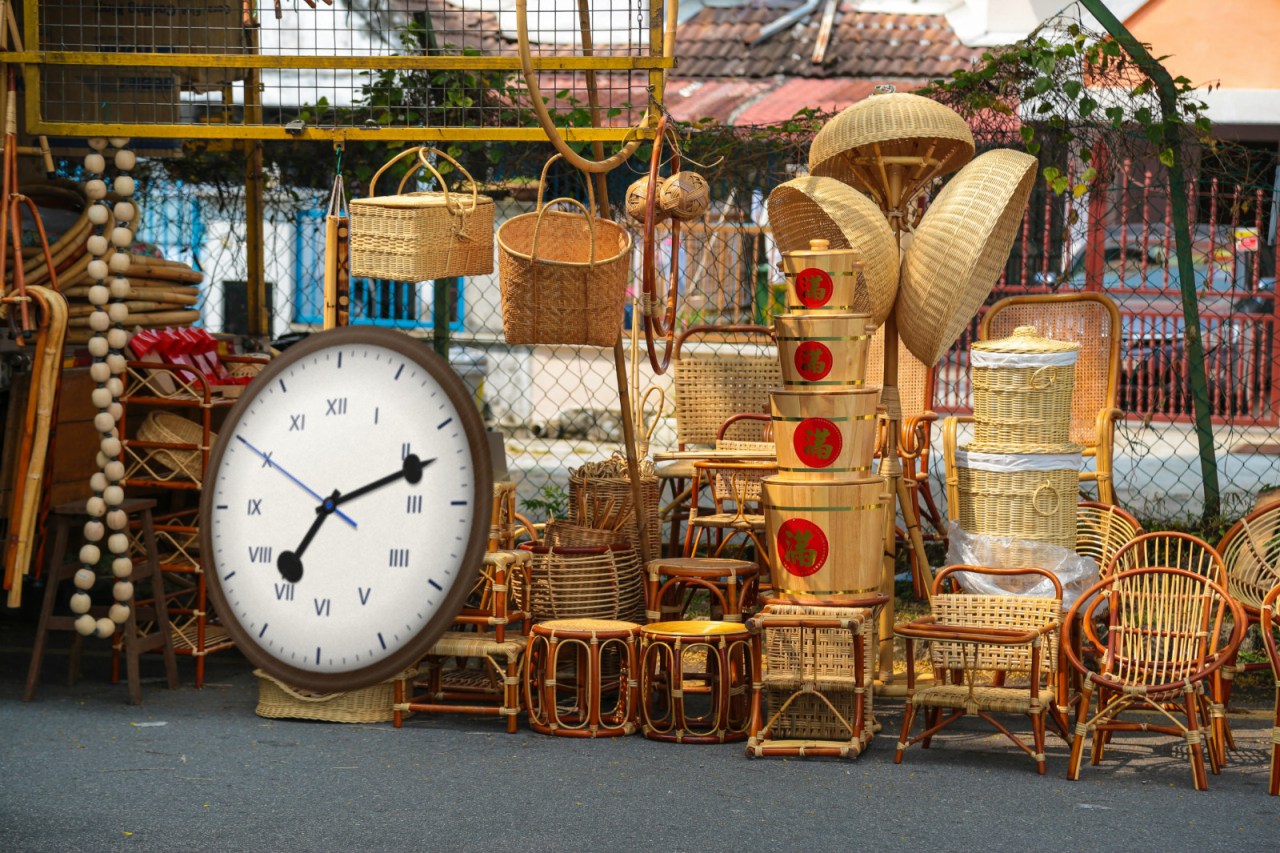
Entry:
7.11.50
